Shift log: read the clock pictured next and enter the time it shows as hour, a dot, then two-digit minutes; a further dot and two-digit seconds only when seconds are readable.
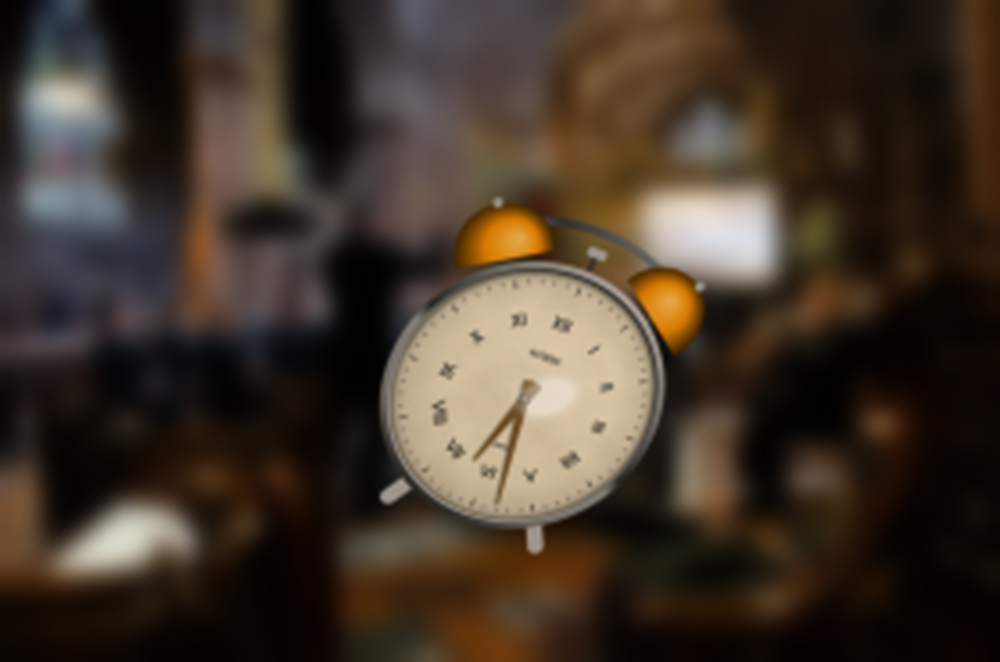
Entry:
6.28
